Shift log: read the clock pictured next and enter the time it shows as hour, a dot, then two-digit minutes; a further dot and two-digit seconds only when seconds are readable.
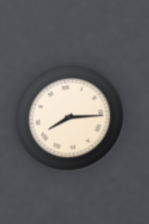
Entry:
8.16
